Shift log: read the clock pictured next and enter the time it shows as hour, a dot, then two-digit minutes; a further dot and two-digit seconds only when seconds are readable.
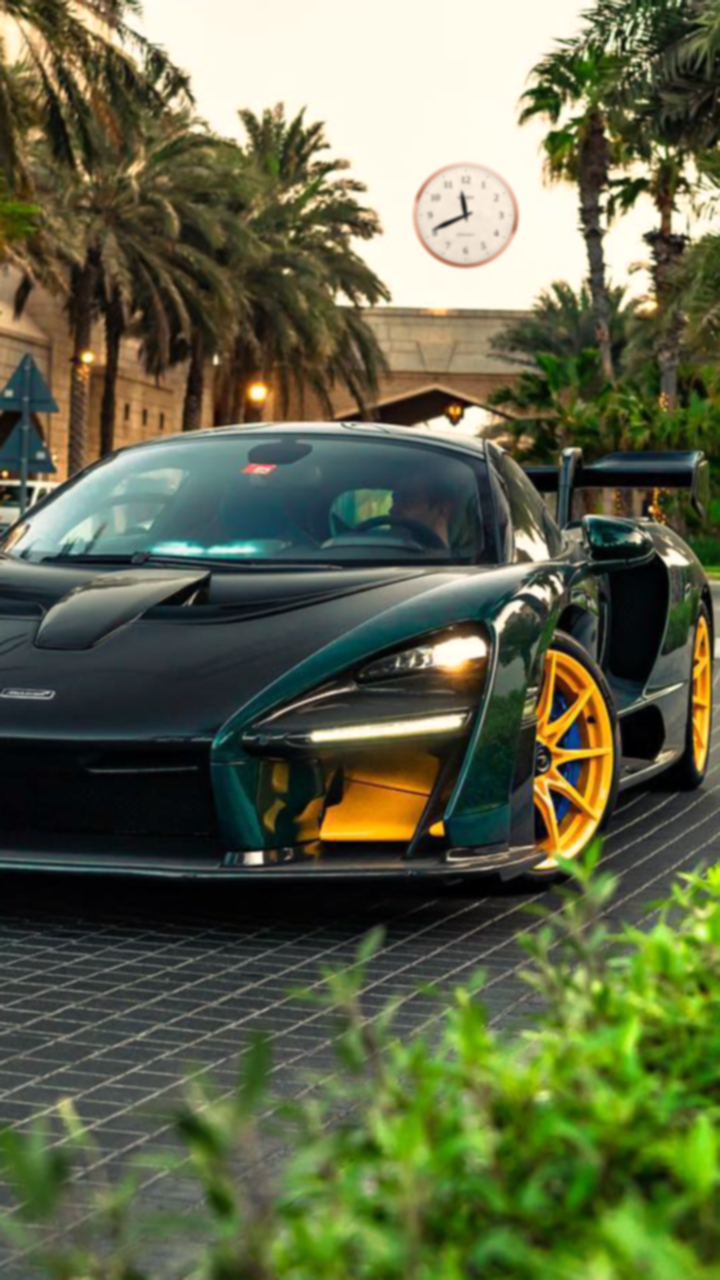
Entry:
11.41
